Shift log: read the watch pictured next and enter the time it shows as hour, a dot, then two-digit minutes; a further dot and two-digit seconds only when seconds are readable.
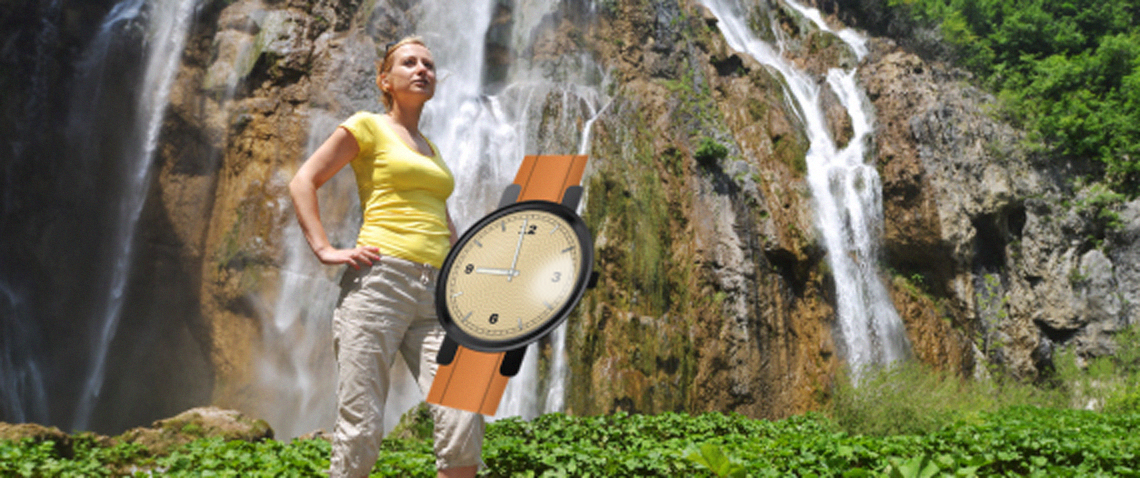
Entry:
8.59
